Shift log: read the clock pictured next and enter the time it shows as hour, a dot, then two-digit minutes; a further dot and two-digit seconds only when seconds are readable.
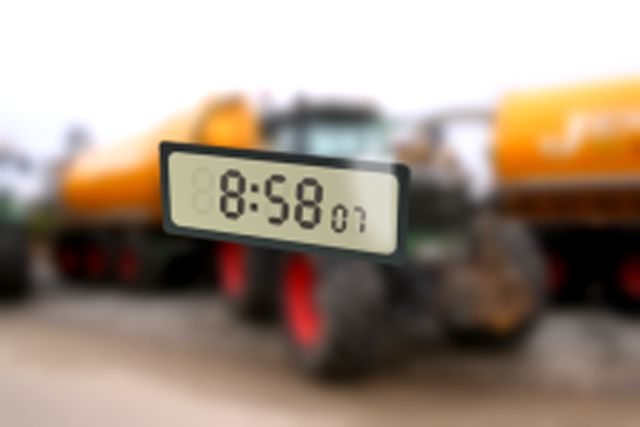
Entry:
8.58.07
